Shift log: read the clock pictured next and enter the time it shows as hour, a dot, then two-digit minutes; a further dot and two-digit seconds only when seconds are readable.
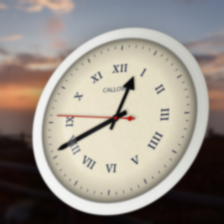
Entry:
12.40.46
